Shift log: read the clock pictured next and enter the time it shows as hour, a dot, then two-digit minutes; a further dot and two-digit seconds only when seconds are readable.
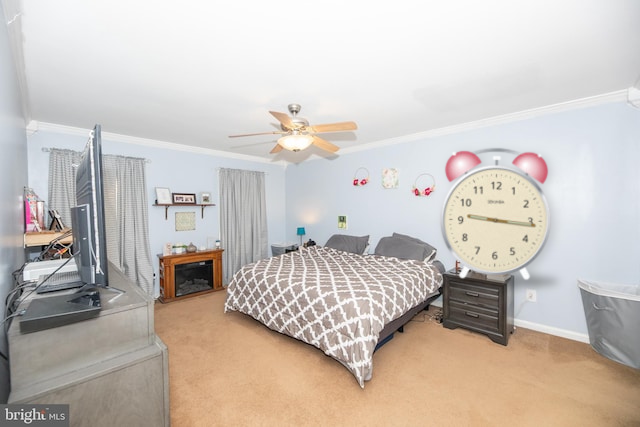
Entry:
9.16
